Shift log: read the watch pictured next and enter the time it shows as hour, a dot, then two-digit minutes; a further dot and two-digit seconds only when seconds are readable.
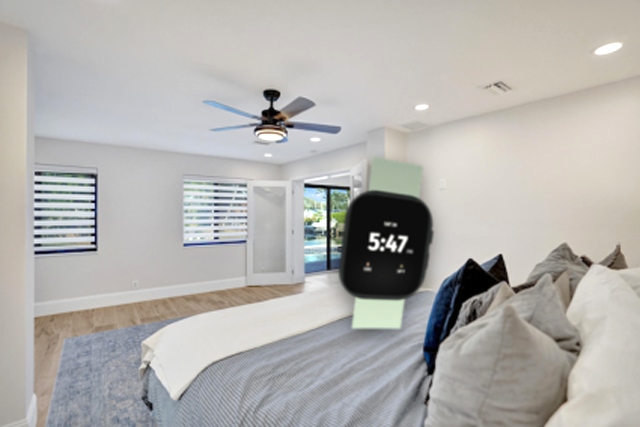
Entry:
5.47
